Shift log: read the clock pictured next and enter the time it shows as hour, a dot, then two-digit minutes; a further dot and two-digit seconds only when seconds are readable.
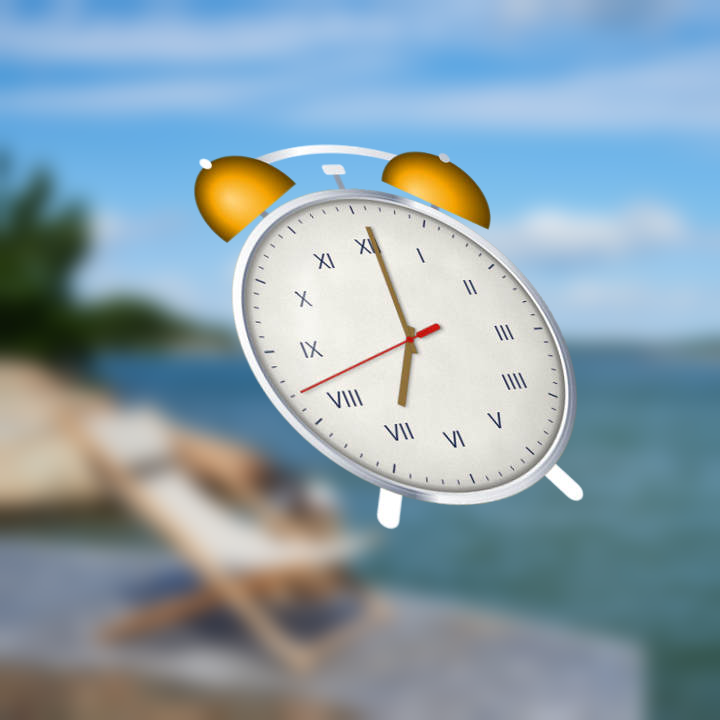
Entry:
7.00.42
